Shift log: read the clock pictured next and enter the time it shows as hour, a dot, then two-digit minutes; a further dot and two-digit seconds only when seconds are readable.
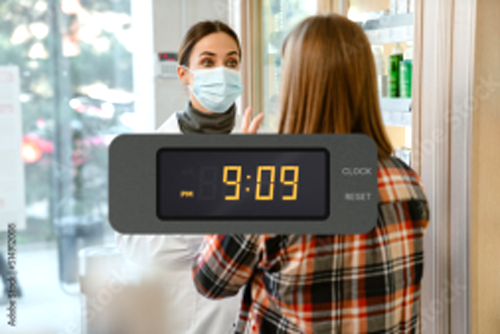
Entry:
9.09
